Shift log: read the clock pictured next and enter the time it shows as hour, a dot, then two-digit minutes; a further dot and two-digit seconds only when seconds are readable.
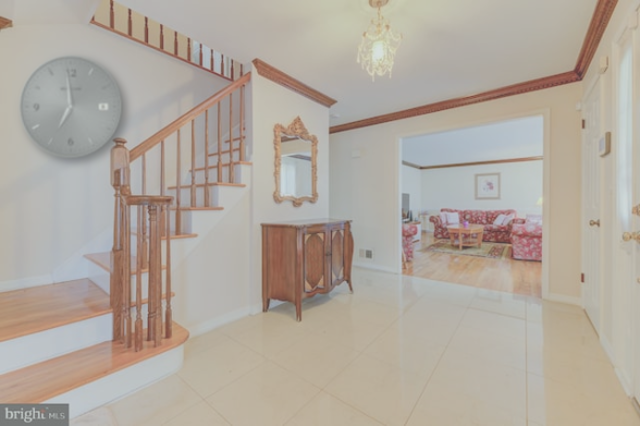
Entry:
6.59
